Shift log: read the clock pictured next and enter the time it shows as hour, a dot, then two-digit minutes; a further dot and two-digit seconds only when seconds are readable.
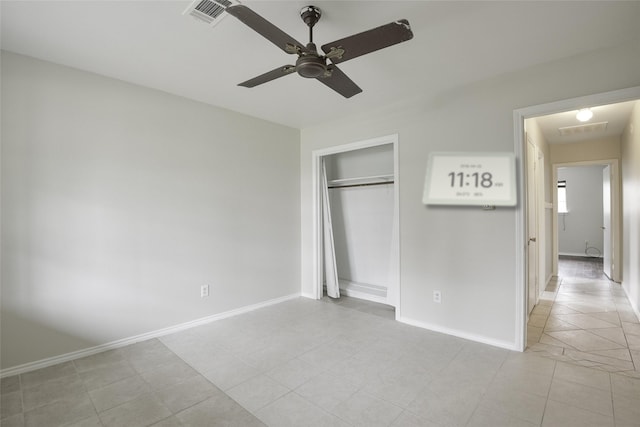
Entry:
11.18
